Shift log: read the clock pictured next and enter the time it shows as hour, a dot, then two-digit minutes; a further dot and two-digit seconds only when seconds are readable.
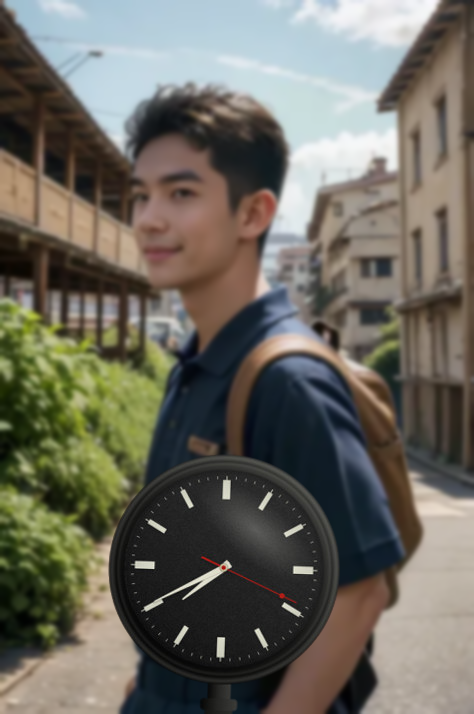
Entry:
7.40.19
